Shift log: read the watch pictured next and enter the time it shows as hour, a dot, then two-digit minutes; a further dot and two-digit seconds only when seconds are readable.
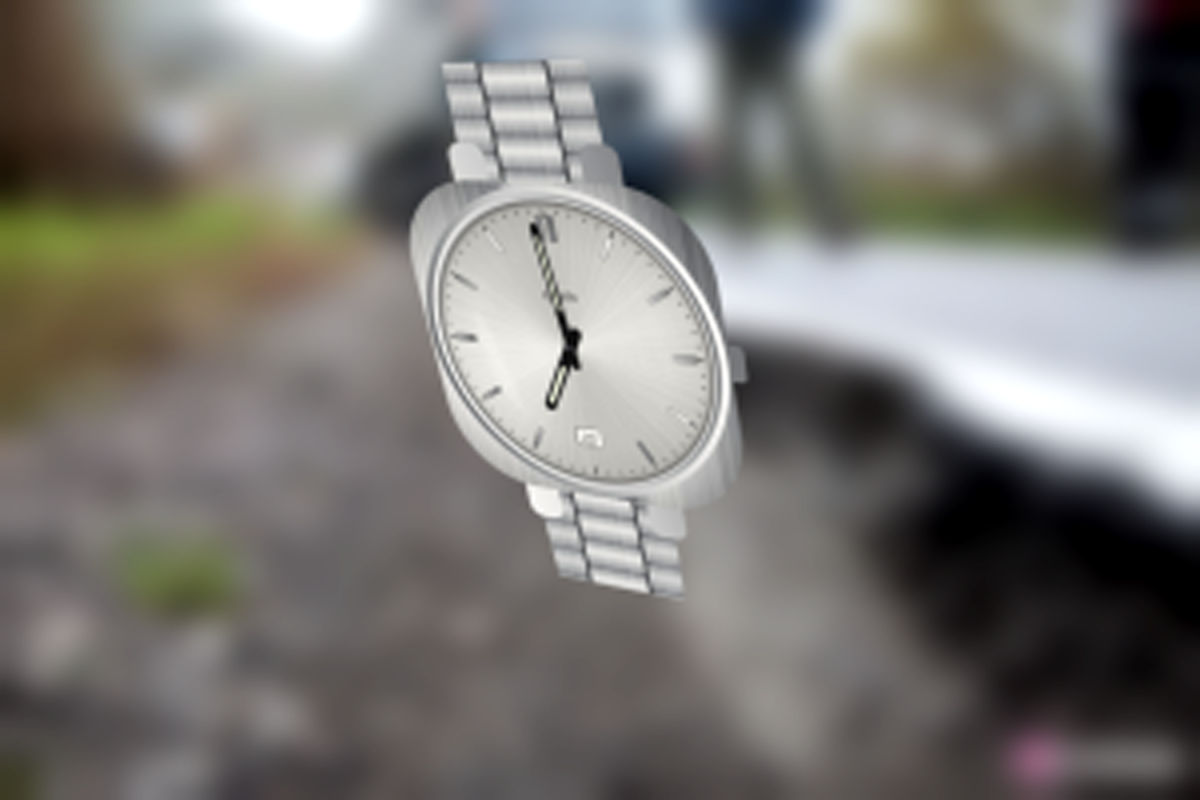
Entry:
6.59
